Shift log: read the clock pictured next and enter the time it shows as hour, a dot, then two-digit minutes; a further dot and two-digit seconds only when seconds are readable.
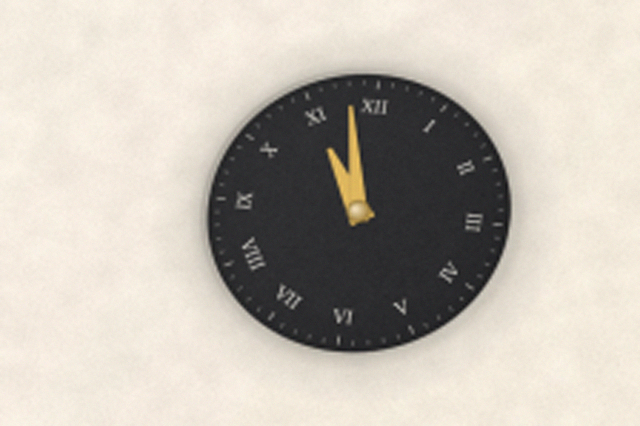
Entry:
10.58
